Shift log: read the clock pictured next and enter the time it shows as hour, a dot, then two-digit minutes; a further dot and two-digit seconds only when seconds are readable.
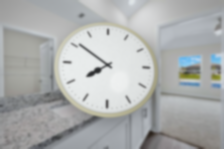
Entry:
7.51
